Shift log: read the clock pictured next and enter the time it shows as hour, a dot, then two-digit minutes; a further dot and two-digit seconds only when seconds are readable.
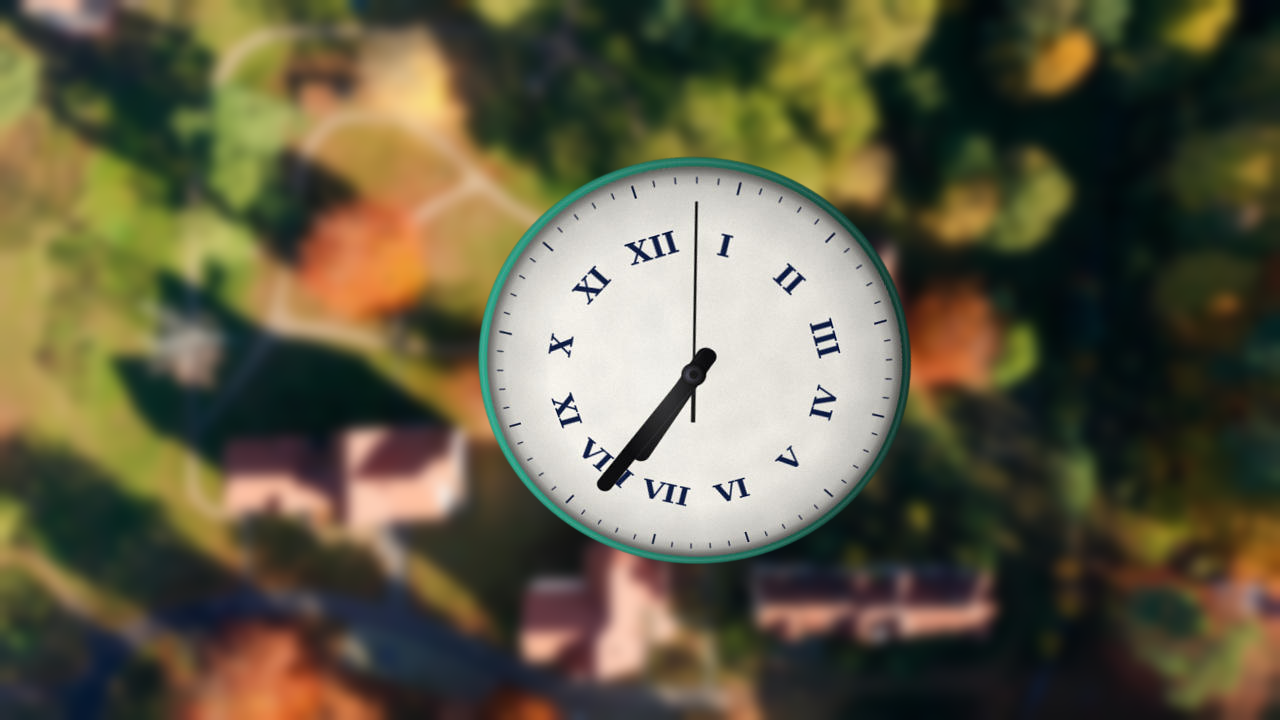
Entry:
7.39.03
